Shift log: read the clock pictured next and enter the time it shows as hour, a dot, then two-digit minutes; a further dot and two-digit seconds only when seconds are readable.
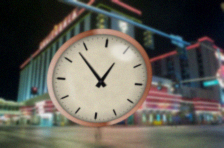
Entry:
12.53
